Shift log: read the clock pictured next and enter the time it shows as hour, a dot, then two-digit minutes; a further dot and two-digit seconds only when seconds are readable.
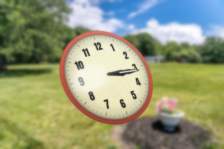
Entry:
3.16
